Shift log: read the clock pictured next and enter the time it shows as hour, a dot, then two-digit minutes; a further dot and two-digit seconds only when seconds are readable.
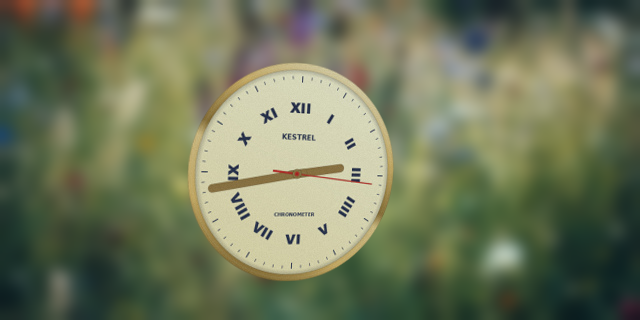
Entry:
2.43.16
